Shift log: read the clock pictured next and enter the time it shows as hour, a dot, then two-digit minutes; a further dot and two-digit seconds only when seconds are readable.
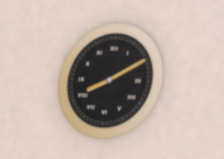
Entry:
8.10
